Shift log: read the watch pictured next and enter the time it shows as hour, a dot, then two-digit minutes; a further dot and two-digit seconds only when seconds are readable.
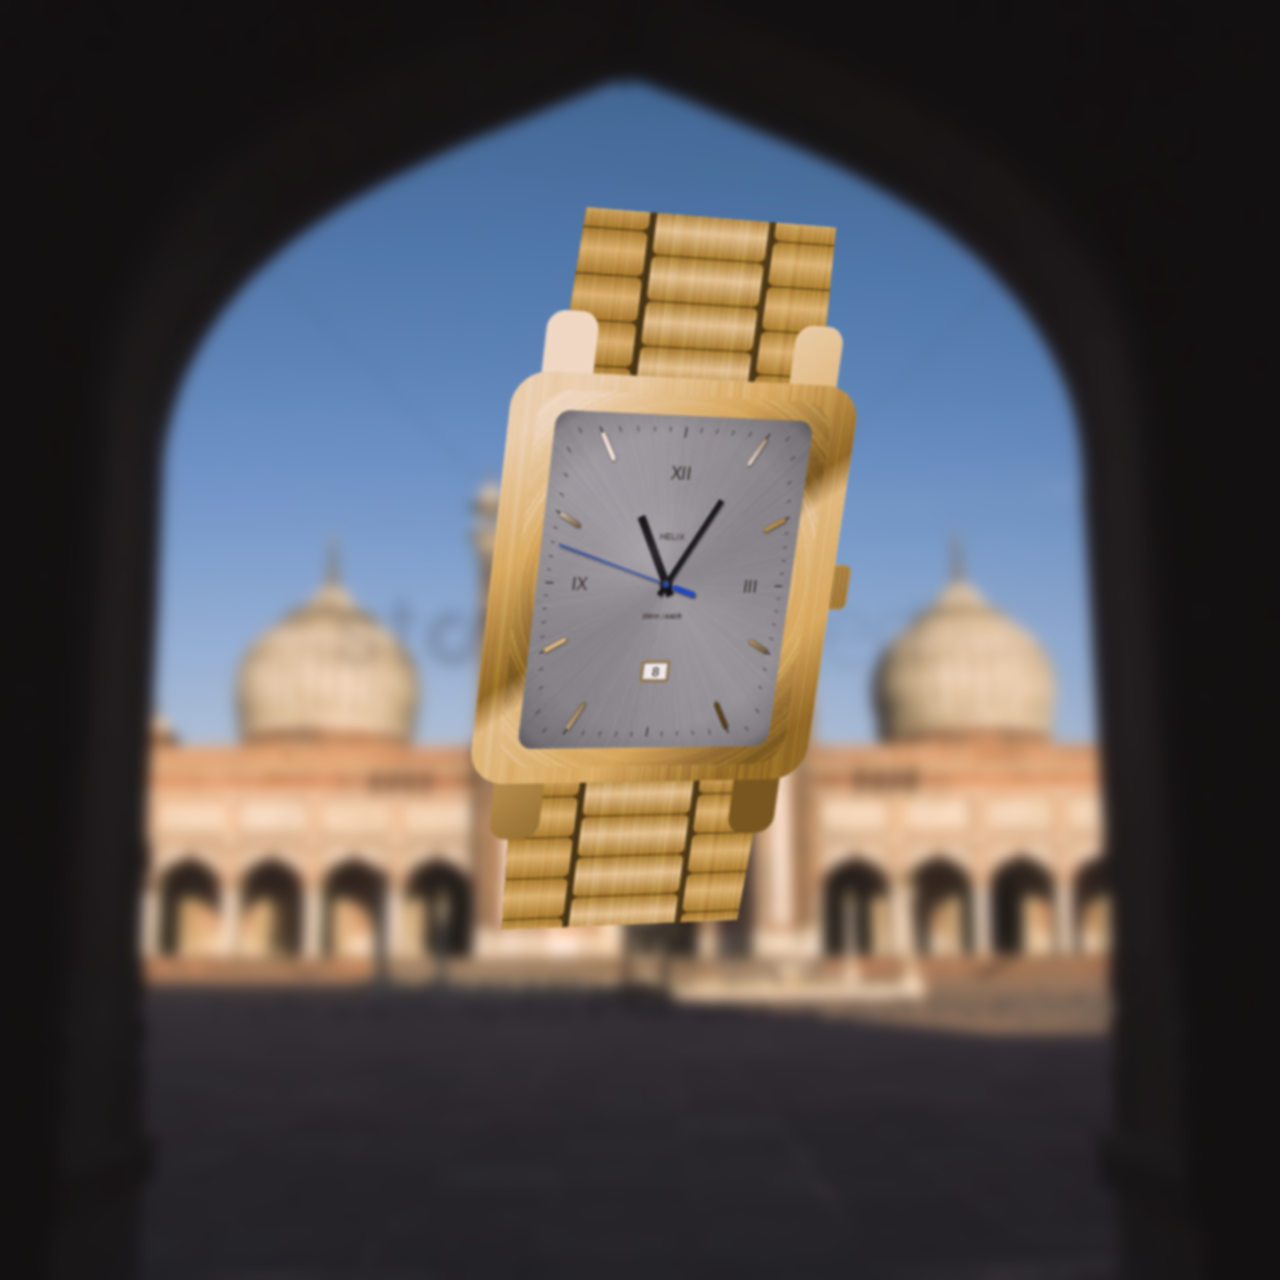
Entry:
11.04.48
